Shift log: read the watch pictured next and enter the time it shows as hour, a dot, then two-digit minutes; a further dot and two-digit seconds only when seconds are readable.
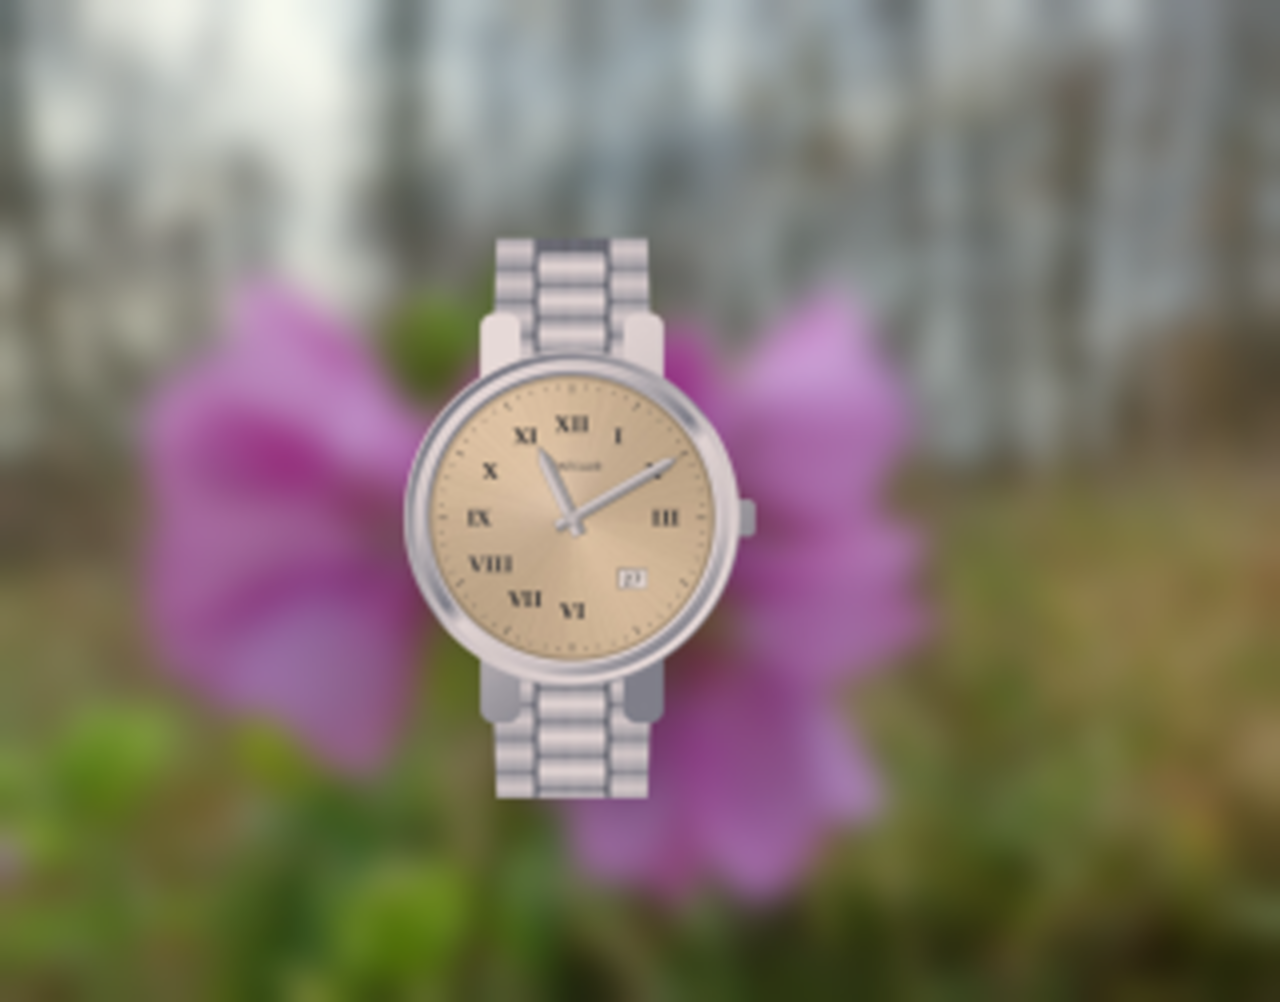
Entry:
11.10
